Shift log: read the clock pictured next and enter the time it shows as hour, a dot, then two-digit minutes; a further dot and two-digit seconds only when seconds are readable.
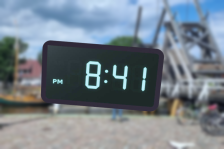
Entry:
8.41
